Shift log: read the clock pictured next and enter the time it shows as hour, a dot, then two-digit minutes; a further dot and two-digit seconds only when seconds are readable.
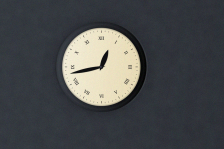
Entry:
12.43
